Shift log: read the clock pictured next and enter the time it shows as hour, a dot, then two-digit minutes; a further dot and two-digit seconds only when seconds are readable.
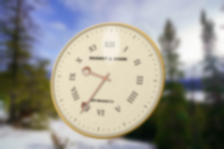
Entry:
9.35
